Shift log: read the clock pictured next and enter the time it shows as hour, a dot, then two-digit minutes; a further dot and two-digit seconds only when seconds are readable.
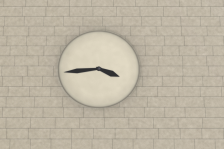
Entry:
3.44
